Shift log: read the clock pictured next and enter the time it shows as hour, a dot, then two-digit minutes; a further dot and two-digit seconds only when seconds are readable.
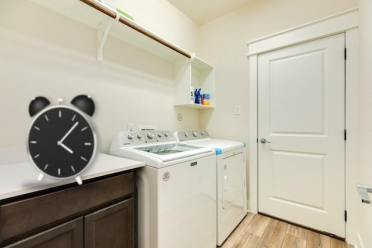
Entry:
4.07
